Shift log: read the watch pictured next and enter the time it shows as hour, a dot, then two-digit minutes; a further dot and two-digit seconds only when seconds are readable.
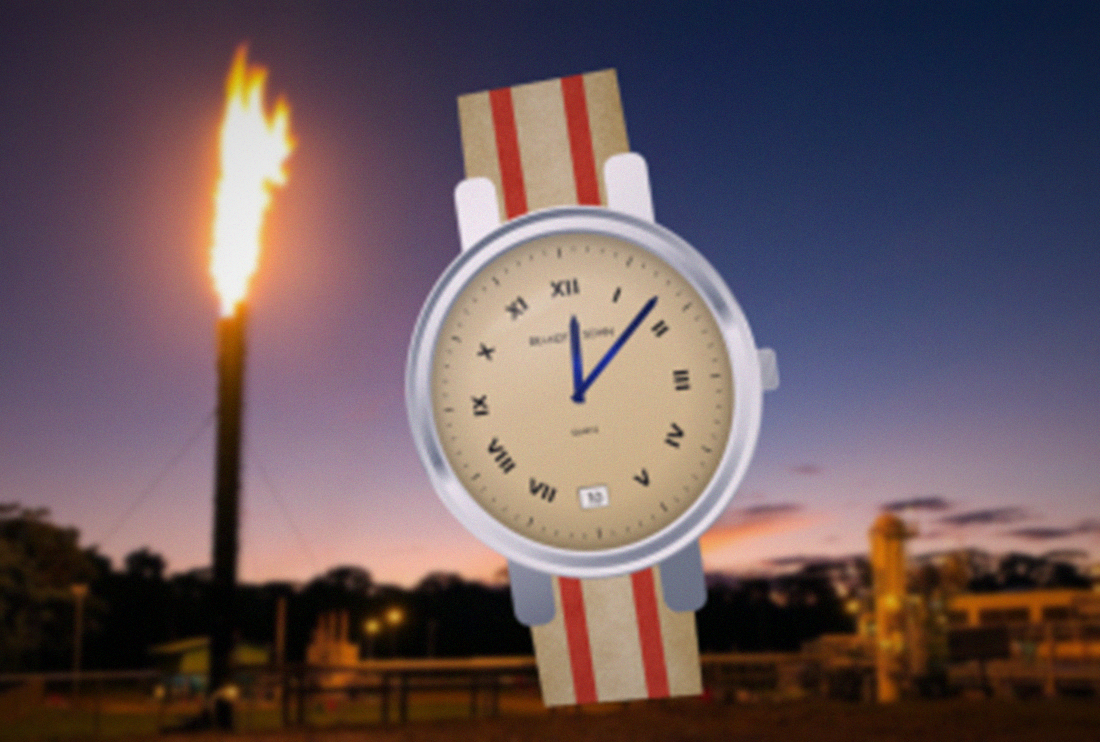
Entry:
12.08
